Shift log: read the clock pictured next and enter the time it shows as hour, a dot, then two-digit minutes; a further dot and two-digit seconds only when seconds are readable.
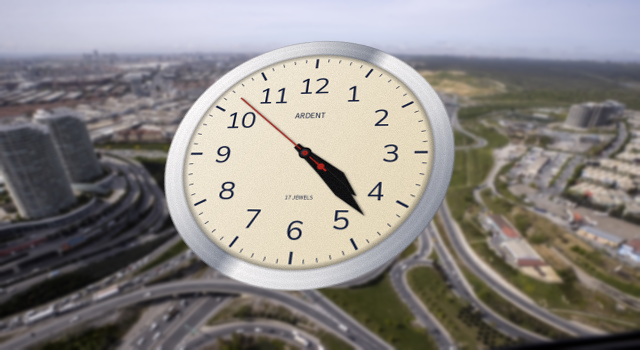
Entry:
4.22.52
